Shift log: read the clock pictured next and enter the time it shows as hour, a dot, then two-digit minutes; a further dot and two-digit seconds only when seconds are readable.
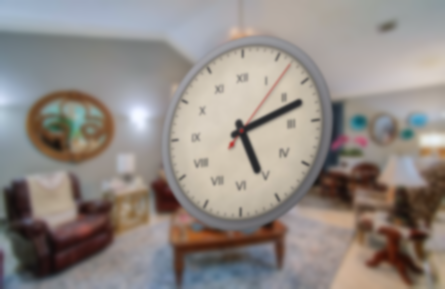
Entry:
5.12.07
